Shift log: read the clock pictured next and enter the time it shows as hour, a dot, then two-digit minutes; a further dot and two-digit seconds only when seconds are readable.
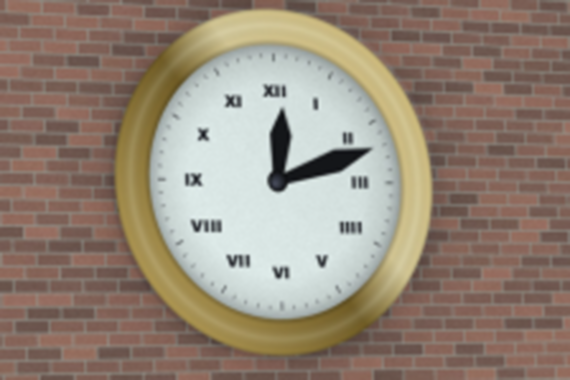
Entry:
12.12
